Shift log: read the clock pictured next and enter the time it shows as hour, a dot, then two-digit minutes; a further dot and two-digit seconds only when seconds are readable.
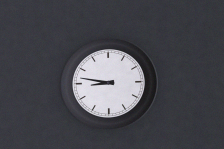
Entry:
8.47
